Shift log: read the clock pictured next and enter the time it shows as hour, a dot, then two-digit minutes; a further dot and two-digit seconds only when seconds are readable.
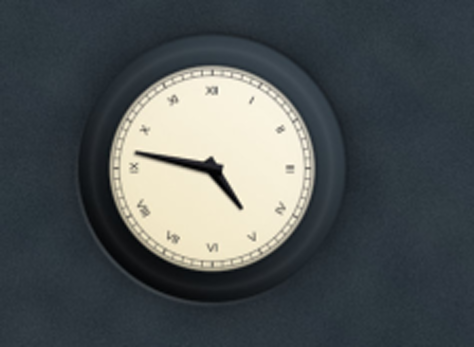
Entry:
4.47
